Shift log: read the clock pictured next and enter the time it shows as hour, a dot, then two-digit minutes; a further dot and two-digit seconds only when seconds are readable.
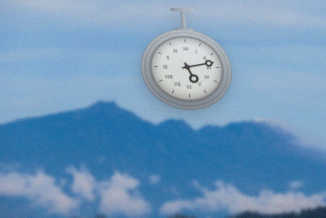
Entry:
5.13
